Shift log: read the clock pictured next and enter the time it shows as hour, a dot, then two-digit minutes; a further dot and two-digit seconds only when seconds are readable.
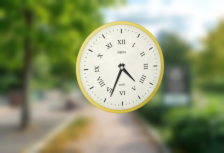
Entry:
4.34
